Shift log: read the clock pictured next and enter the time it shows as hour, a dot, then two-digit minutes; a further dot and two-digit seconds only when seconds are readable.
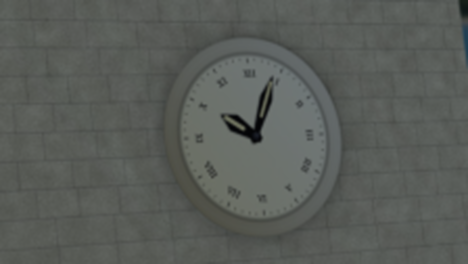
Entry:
10.04
